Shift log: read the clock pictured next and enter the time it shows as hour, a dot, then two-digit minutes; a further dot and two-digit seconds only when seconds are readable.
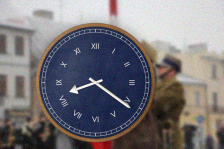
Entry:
8.21
